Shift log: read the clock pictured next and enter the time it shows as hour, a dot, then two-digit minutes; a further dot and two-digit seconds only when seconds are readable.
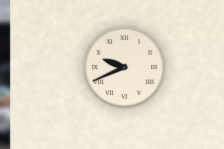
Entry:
9.41
